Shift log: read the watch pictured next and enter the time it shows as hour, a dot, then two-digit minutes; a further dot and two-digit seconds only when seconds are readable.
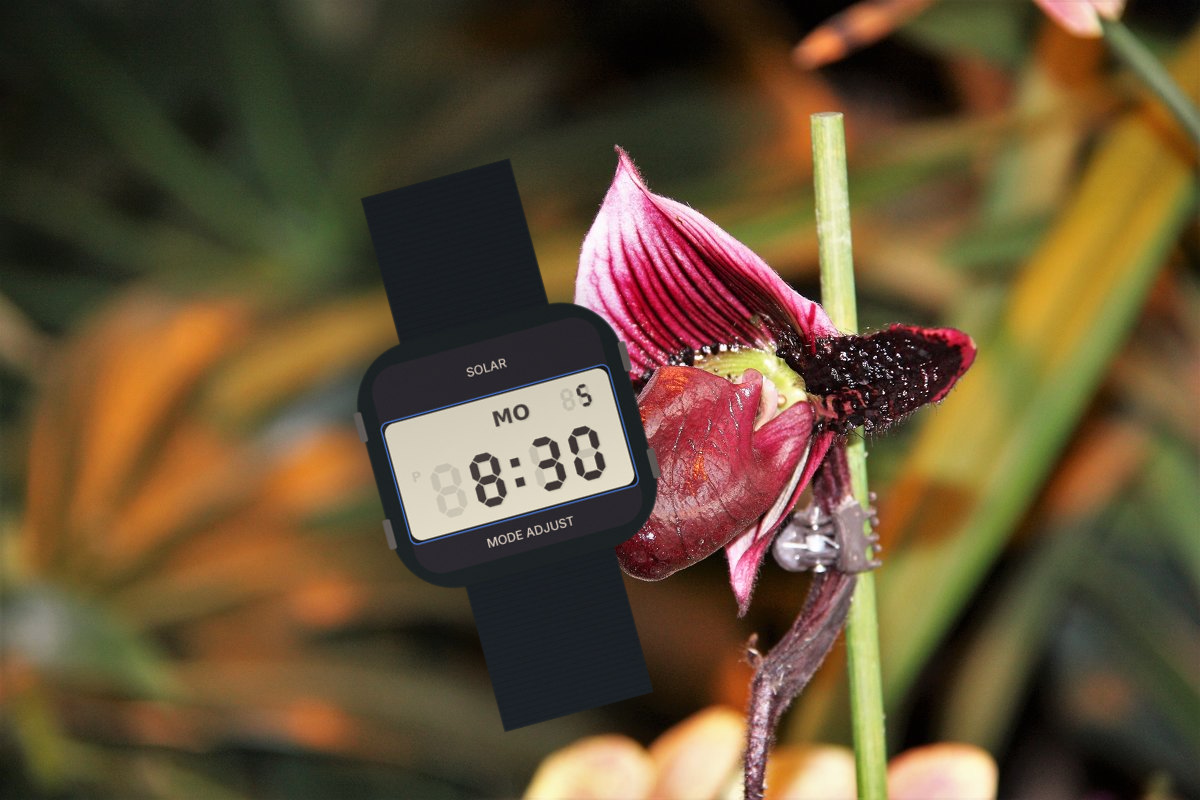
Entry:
8.30
